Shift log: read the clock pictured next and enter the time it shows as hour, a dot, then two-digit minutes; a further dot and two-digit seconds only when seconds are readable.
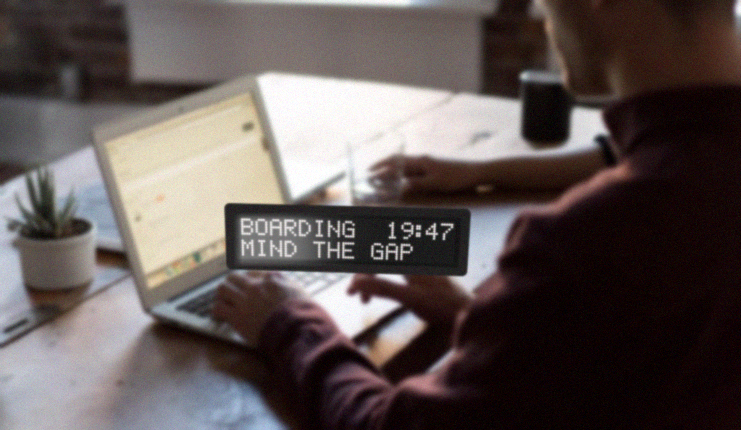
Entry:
19.47
